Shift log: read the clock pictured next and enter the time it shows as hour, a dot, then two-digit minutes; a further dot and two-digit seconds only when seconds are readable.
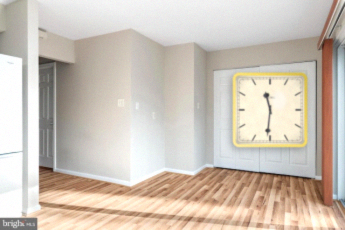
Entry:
11.31
